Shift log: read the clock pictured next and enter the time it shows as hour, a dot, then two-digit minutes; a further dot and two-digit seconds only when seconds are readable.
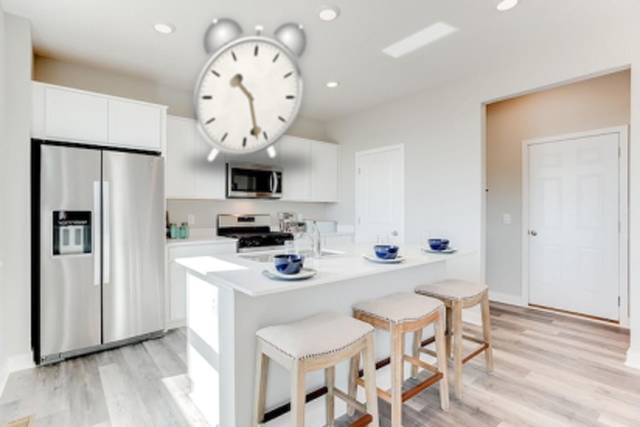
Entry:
10.27
